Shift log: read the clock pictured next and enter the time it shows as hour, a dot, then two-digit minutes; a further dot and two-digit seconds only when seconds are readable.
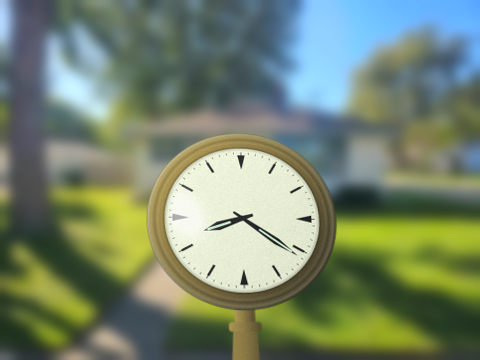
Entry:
8.21
